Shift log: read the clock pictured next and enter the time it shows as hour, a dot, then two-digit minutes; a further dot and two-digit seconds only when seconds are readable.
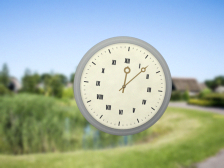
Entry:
12.07
